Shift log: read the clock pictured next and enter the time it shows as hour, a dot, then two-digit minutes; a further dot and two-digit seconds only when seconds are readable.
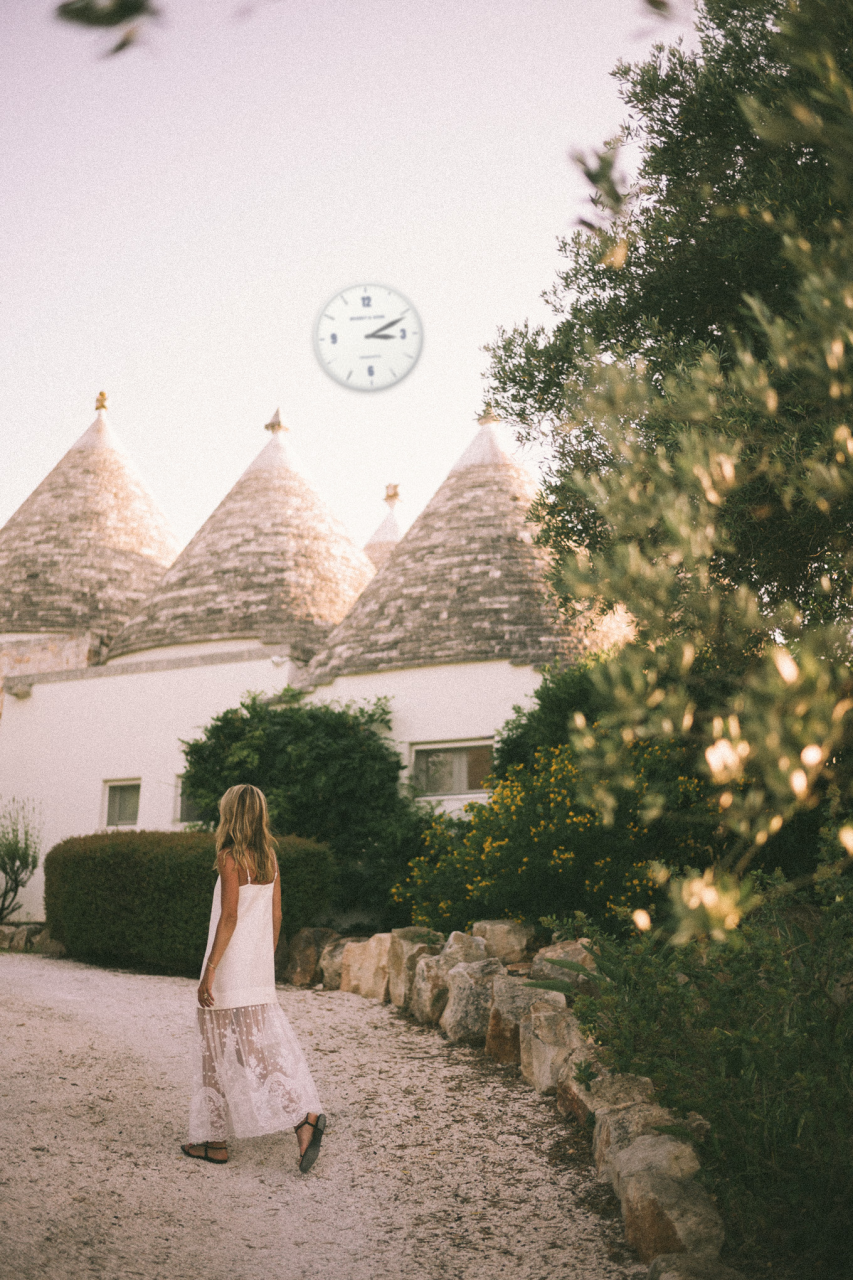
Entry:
3.11
